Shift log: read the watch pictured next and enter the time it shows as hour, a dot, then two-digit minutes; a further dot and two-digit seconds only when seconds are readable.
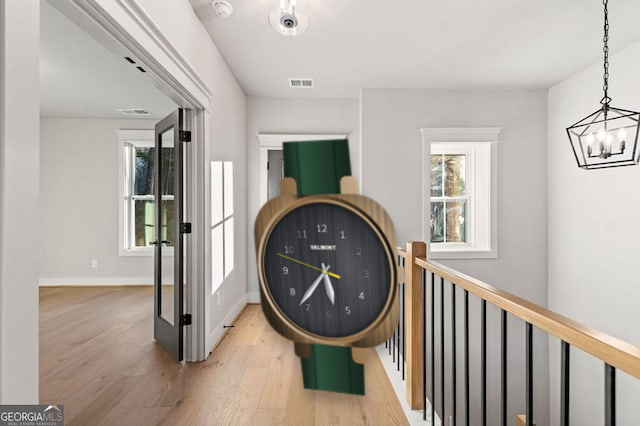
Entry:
5.36.48
